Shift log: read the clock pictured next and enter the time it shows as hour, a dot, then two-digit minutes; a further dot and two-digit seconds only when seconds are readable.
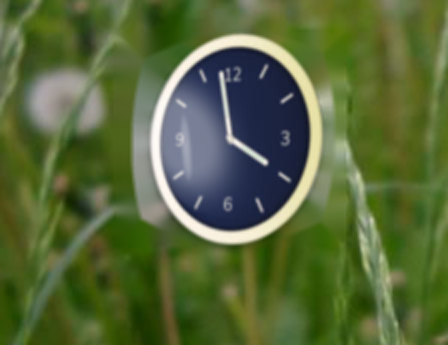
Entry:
3.58
